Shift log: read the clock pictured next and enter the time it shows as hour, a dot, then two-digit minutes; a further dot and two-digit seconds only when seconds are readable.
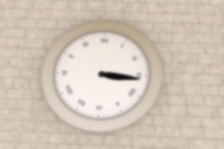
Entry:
3.16
